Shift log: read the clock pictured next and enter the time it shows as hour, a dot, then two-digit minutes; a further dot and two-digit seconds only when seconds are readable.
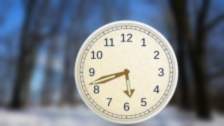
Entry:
5.42
